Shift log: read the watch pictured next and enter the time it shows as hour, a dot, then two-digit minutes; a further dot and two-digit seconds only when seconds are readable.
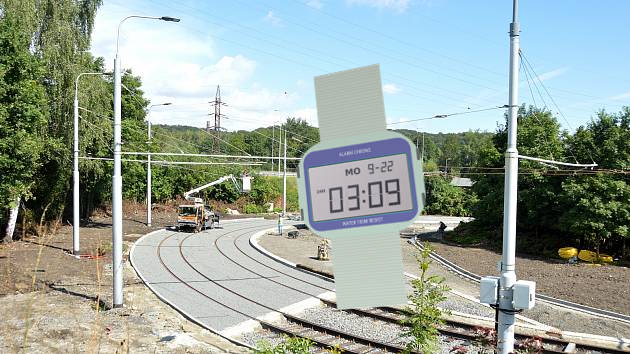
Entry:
3.09
